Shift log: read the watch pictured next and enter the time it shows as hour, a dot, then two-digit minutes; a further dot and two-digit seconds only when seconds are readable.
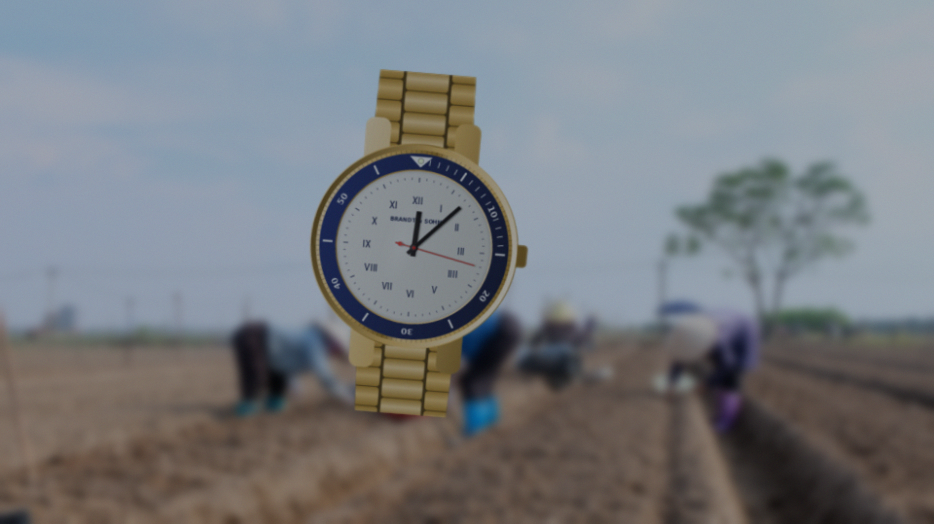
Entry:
12.07.17
